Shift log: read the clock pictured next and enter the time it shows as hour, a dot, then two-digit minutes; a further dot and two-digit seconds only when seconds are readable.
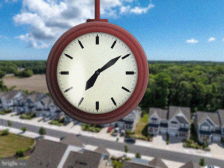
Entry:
7.09
